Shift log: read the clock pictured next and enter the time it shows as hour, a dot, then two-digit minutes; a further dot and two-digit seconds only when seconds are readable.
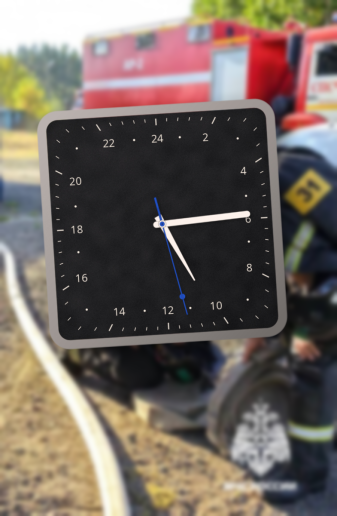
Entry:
10.14.28
